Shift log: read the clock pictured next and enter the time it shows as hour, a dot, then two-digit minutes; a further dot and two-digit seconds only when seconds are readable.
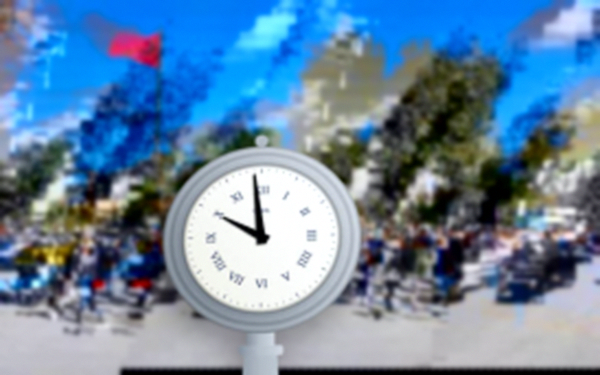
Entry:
9.59
